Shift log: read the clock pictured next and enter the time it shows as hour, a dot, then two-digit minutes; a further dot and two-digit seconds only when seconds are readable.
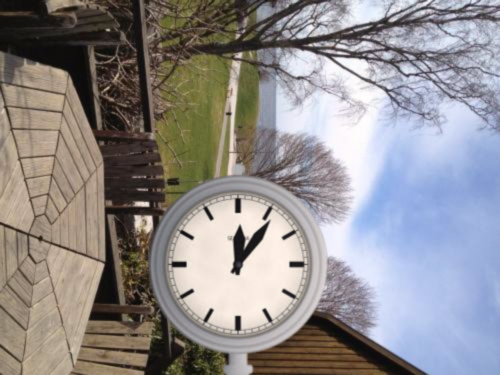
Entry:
12.06
